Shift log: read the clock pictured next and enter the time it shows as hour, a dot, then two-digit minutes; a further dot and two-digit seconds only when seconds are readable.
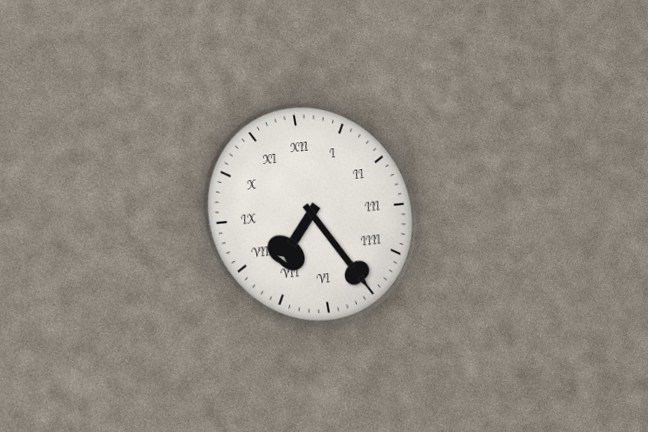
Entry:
7.25
